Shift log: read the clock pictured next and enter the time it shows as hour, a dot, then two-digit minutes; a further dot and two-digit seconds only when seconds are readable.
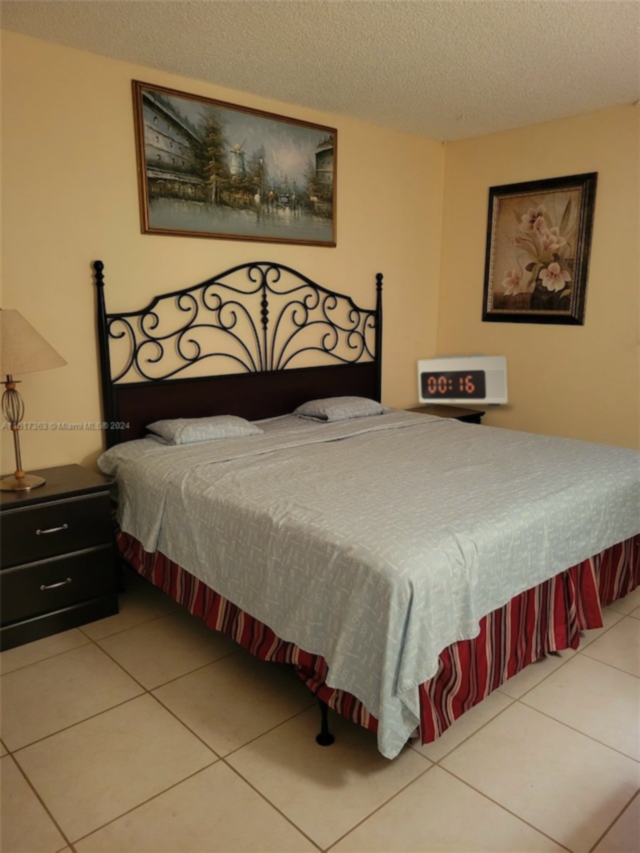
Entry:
0.16
